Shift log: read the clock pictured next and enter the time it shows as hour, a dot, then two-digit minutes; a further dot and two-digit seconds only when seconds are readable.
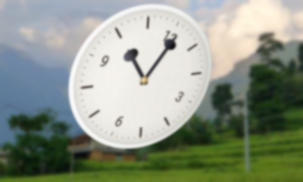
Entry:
10.01
